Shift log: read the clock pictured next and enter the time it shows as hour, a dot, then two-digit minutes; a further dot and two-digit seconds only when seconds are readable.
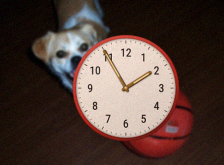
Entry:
1.55
